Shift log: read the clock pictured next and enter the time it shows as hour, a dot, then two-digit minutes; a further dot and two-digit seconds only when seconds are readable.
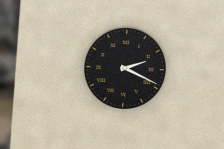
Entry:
2.19
